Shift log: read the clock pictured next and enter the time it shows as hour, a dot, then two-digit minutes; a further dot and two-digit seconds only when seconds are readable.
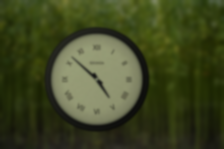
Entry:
4.52
